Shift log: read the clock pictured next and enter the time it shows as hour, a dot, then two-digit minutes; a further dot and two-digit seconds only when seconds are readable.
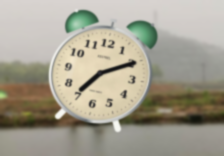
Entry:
7.10
